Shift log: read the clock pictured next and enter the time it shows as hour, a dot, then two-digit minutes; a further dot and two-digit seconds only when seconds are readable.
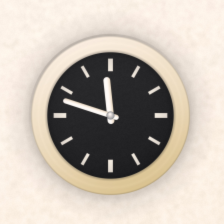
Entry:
11.48
